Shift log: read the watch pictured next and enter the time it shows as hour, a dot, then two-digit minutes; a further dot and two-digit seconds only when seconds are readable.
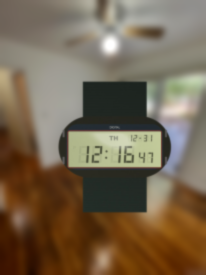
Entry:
12.16.47
